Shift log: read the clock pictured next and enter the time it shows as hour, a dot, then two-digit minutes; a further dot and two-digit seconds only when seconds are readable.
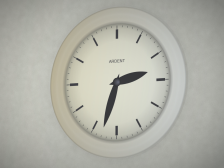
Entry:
2.33
